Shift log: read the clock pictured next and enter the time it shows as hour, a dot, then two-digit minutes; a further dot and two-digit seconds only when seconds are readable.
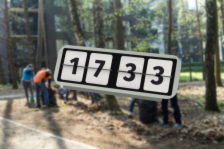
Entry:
17.33
